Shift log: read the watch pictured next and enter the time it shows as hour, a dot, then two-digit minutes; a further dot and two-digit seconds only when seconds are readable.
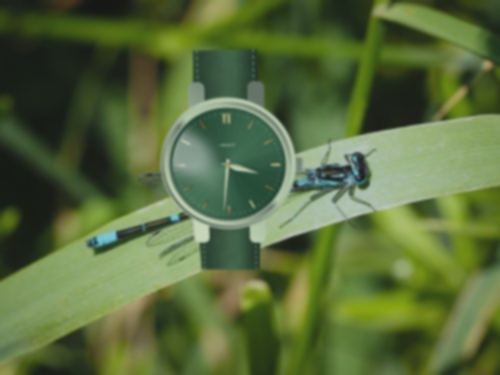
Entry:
3.31
